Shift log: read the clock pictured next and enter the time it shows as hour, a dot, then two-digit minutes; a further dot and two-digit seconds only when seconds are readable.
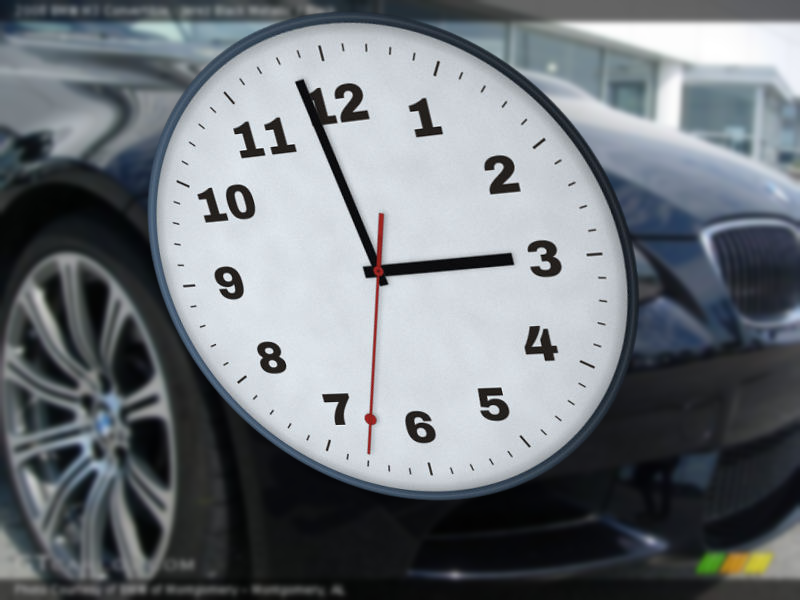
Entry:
2.58.33
